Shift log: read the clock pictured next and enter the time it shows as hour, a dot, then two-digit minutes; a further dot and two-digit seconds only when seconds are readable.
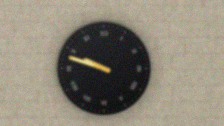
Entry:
9.48
